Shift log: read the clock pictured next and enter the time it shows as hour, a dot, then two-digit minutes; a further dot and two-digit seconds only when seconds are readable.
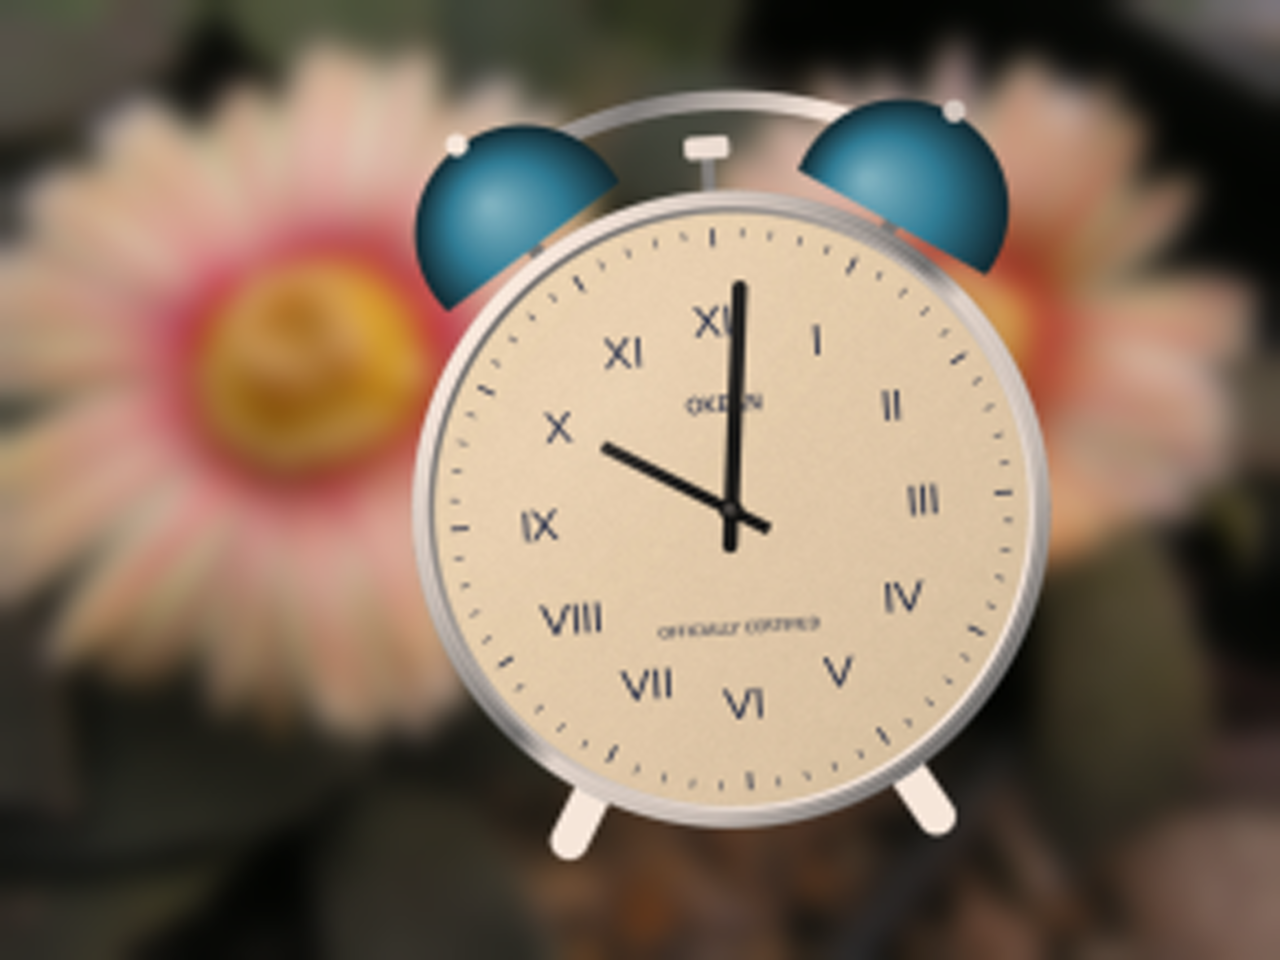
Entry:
10.01
